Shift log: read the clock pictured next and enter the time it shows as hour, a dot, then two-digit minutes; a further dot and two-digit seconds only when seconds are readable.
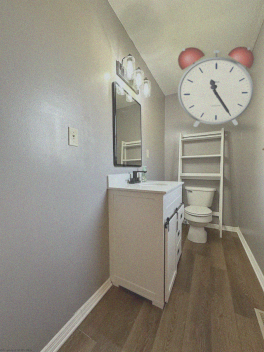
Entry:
11.25
